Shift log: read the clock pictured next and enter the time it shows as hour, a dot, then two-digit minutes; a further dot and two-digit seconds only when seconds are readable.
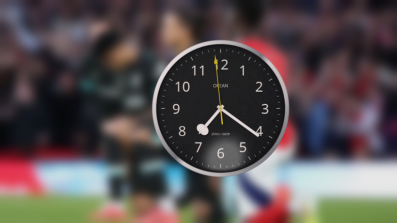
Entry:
7.20.59
